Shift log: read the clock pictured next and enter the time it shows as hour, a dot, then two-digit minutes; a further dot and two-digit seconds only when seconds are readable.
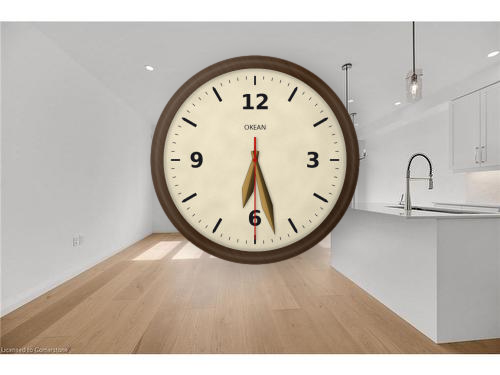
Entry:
6.27.30
